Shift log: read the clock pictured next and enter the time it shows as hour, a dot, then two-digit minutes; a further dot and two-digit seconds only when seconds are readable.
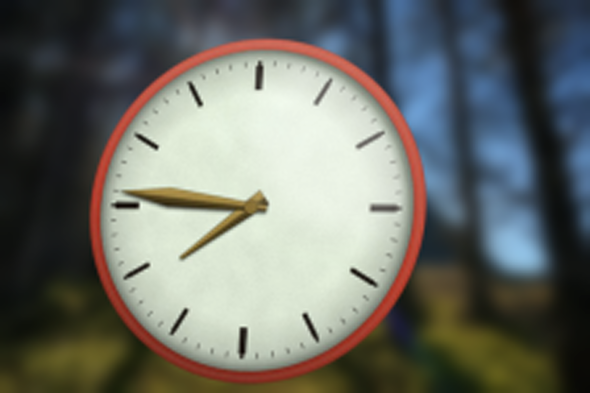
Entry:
7.46
